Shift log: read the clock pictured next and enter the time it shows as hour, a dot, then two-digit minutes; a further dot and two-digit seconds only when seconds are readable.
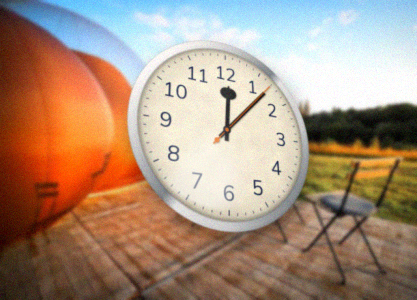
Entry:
12.07.07
